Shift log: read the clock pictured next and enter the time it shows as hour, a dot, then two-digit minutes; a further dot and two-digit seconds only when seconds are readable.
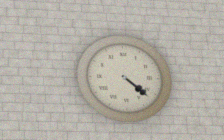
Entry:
4.22
